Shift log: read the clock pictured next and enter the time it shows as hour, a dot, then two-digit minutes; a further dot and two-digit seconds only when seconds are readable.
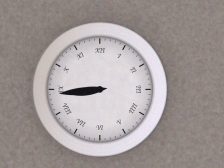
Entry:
8.44
